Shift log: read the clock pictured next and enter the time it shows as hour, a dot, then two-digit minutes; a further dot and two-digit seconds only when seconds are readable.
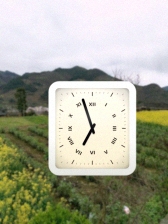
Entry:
6.57
